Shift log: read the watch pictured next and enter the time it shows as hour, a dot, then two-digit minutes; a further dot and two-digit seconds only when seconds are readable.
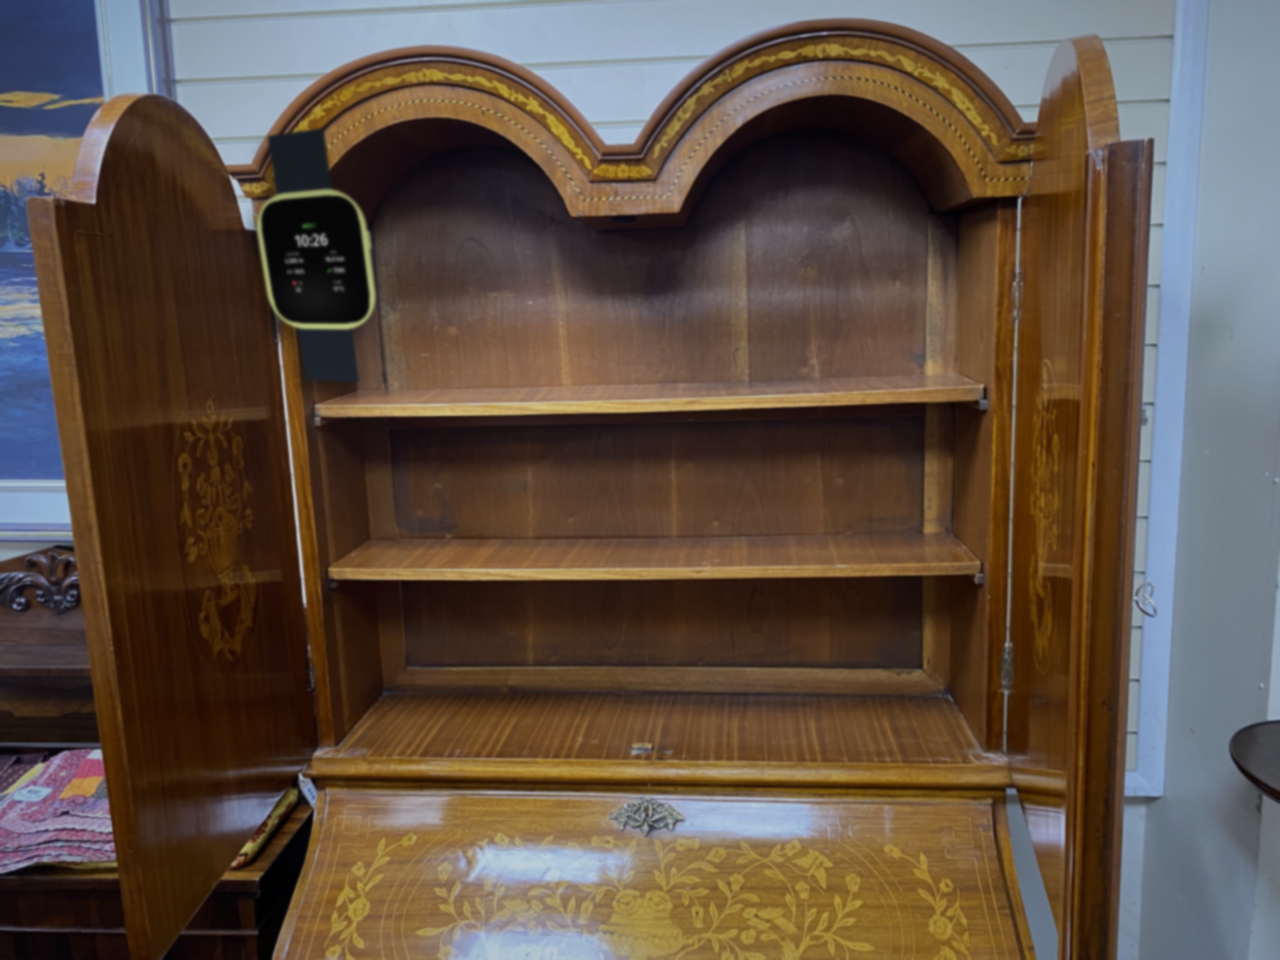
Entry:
10.26
